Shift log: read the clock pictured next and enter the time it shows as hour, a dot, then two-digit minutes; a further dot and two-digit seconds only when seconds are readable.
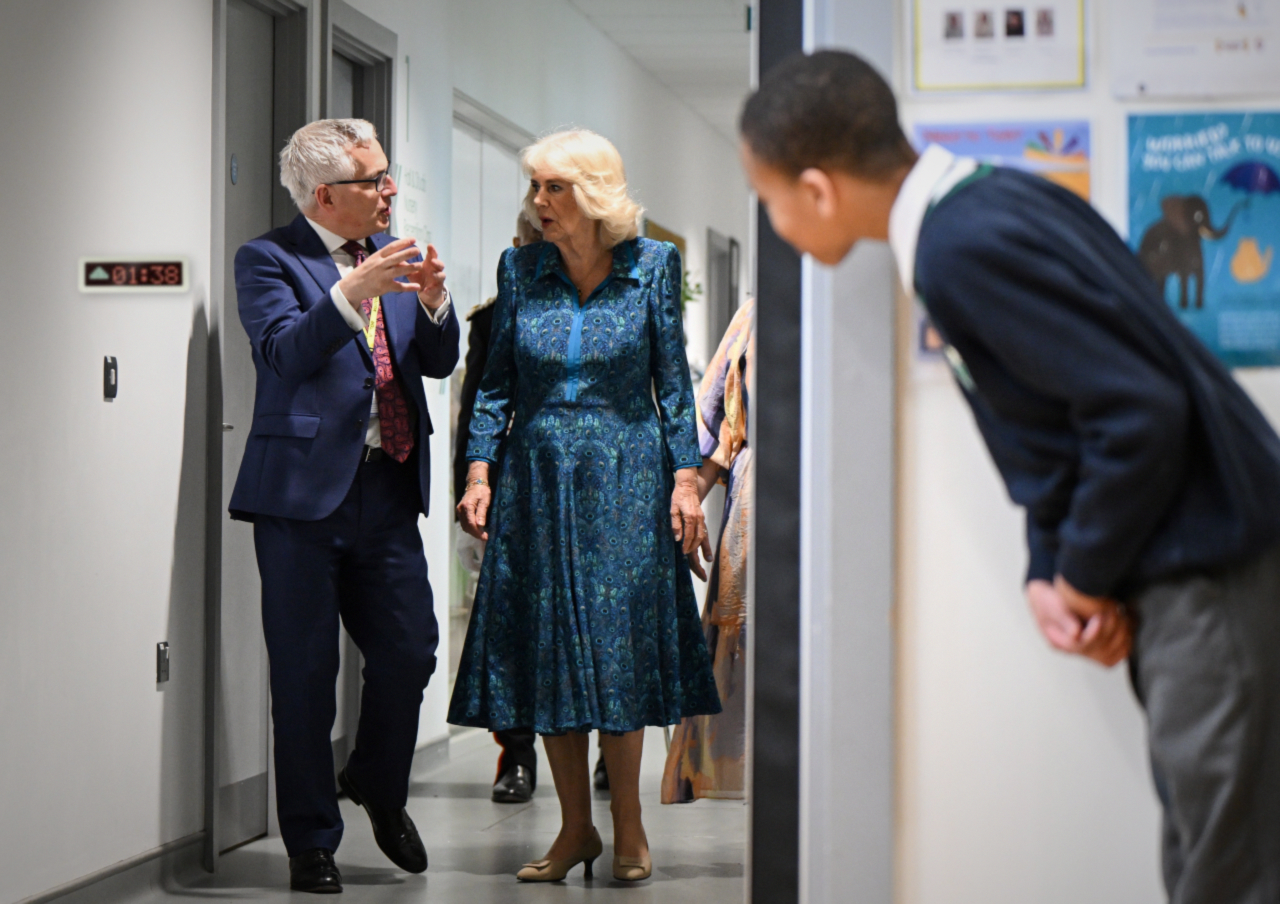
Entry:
1.38
